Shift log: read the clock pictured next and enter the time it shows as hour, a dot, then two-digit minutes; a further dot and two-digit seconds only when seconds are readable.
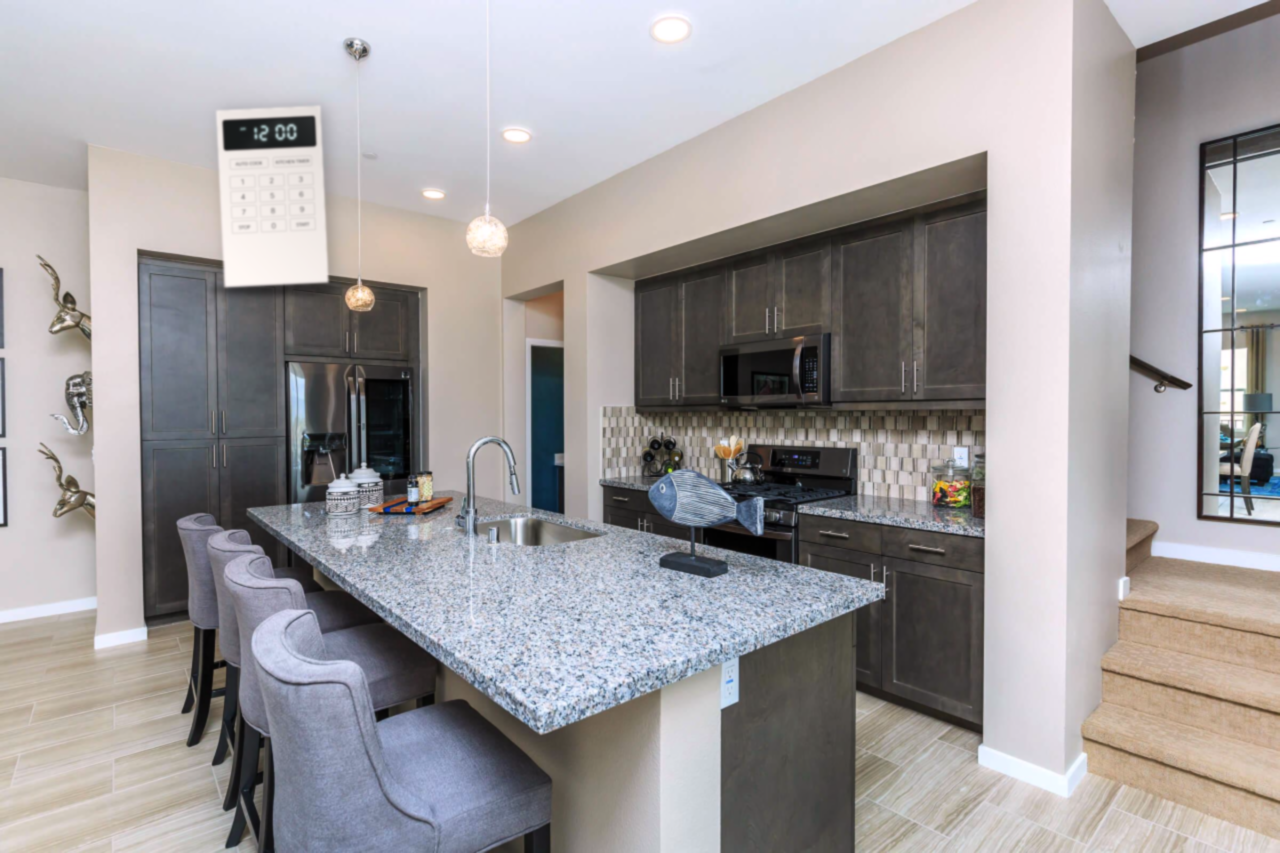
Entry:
12.00
